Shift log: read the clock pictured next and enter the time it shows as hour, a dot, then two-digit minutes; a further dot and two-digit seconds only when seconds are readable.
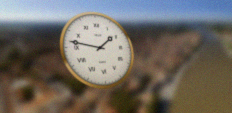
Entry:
1.47
